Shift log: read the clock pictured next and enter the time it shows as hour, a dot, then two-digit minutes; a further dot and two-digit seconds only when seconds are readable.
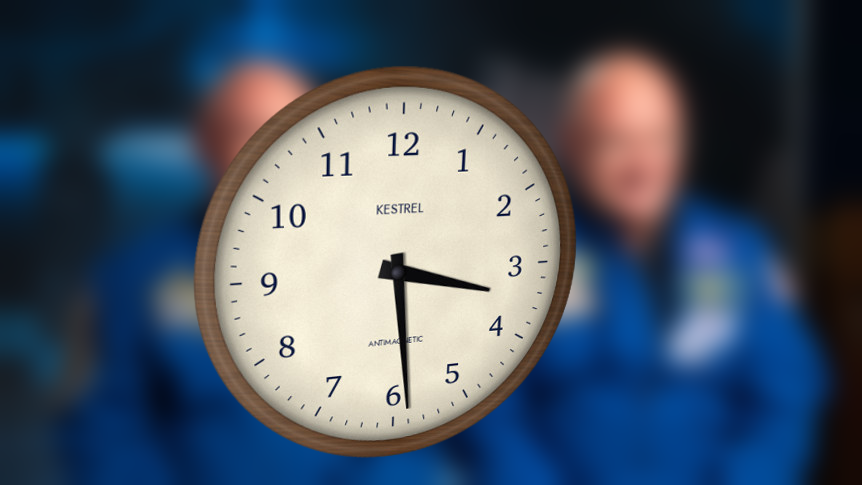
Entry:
3.29
